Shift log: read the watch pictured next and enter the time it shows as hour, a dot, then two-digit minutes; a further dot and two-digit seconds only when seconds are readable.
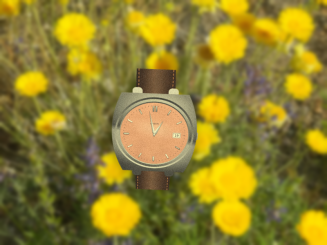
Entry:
12.58
